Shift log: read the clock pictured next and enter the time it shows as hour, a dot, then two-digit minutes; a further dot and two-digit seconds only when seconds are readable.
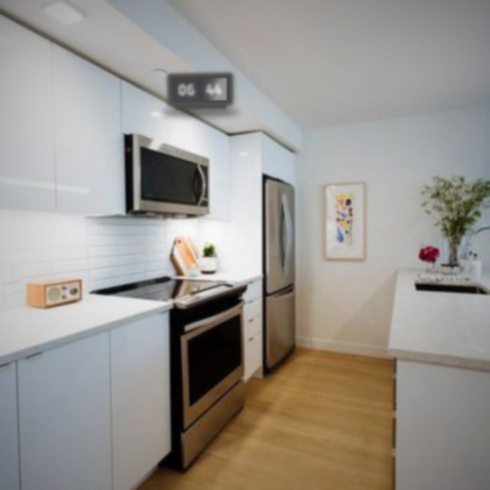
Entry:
6.44
